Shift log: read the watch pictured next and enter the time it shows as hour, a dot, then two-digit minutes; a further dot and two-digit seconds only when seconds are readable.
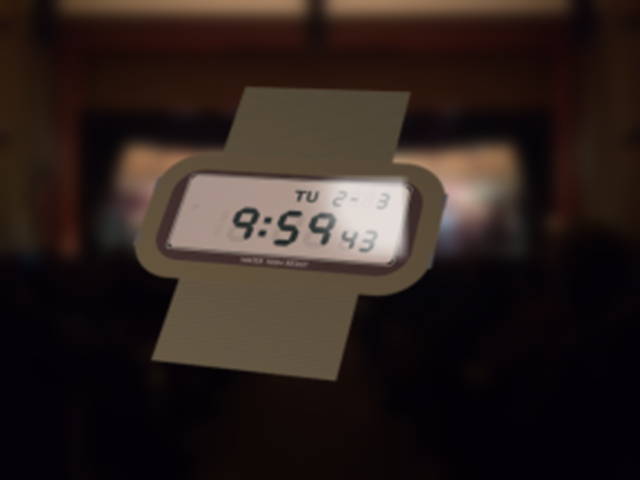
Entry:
9.59.43
